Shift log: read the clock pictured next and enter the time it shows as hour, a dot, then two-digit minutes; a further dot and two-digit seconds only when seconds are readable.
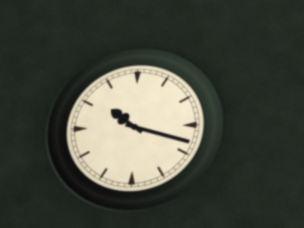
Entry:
10.18
